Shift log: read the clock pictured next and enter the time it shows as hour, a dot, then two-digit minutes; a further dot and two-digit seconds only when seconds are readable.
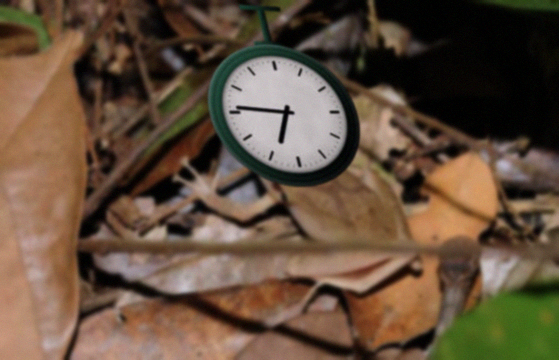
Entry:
6.46
